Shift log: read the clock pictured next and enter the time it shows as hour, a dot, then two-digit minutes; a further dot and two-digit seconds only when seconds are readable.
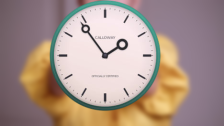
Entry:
1.54
